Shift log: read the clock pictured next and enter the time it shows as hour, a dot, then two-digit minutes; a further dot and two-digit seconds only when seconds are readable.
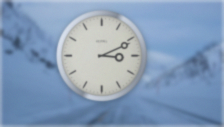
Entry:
3.11
